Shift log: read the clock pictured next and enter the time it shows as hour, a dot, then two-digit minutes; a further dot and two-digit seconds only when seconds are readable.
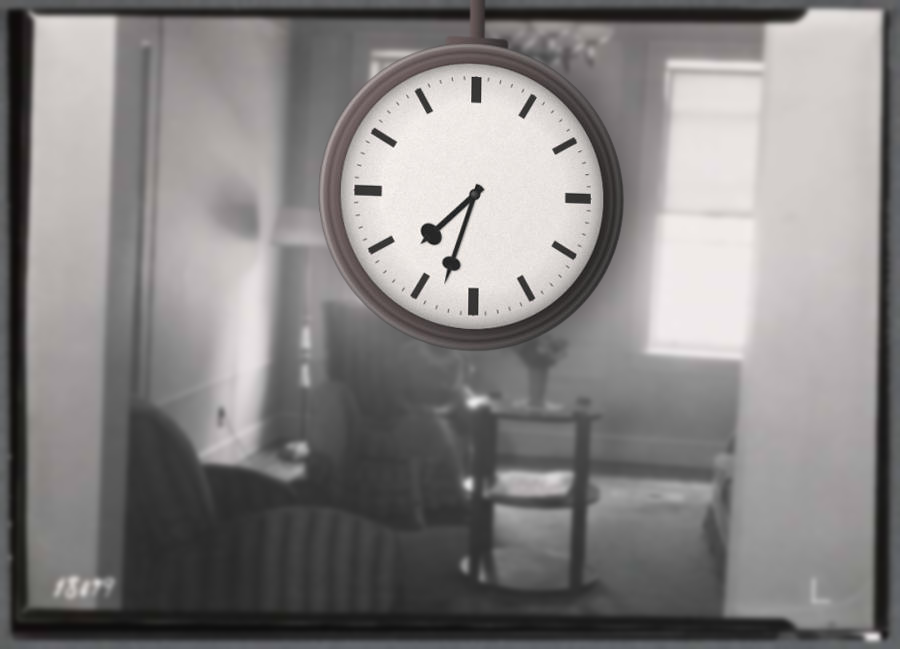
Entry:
7.33
